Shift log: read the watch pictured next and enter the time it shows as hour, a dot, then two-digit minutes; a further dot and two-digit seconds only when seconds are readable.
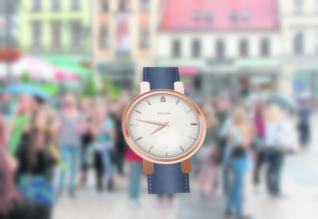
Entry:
7.47
